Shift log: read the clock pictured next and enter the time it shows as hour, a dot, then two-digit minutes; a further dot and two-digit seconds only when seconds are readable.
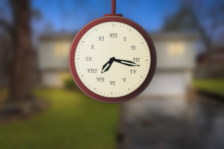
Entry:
7.17
